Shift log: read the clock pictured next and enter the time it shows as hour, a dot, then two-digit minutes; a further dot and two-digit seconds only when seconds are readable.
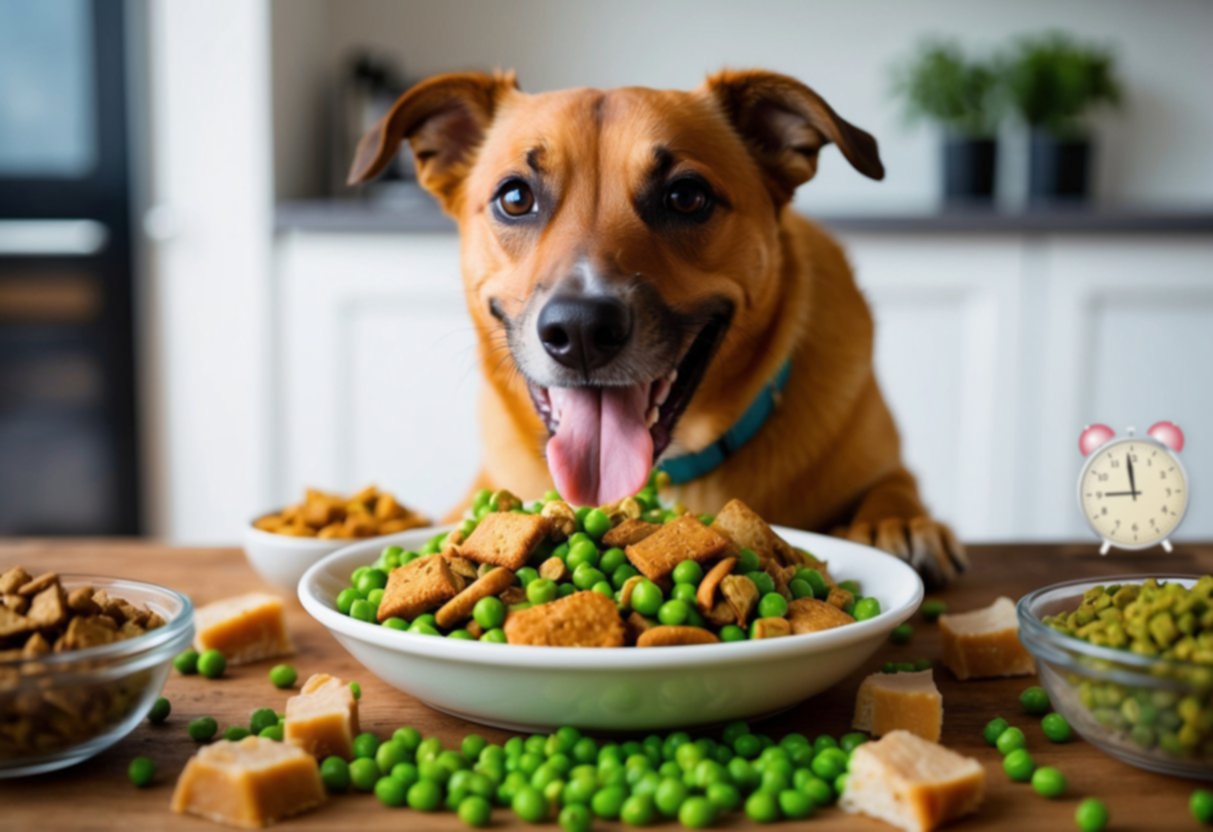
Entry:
8.59
